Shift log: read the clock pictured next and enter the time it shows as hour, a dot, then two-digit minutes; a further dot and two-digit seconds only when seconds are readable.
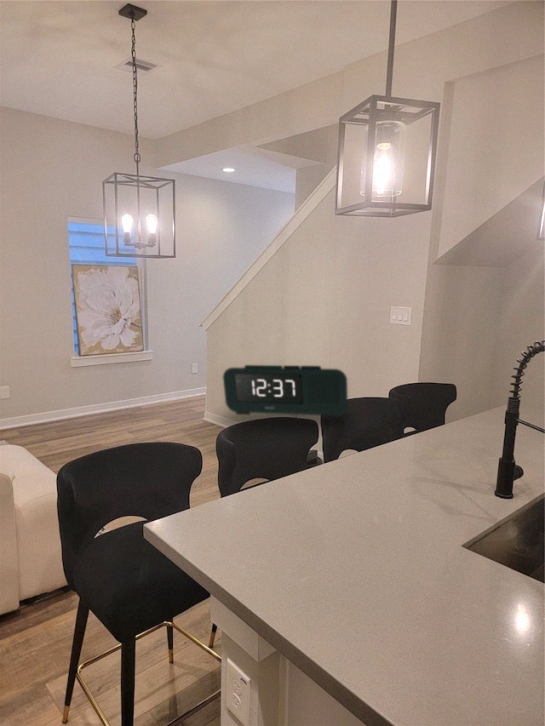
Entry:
12.37
